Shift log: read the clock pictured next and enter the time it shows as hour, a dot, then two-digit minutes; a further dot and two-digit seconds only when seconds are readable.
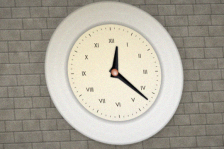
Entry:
12.22
